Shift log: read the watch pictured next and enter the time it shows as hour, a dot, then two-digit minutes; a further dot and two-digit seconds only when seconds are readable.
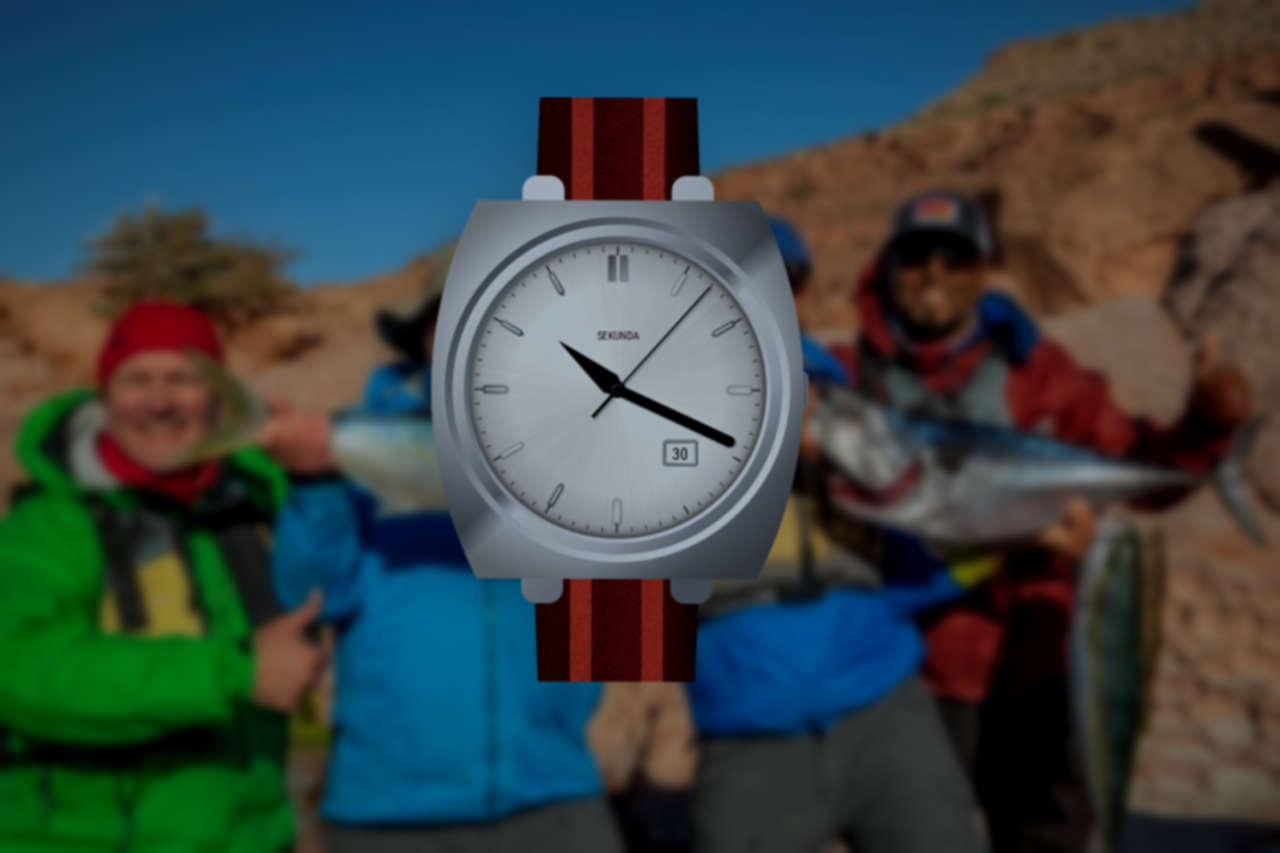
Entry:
10.19.07
